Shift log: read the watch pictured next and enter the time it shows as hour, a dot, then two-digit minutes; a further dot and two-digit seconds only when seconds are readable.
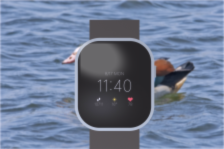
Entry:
11.40
